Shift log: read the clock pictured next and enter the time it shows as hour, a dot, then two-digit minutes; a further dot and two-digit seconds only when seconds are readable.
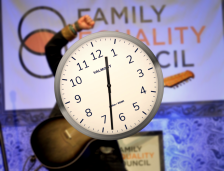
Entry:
12.33
